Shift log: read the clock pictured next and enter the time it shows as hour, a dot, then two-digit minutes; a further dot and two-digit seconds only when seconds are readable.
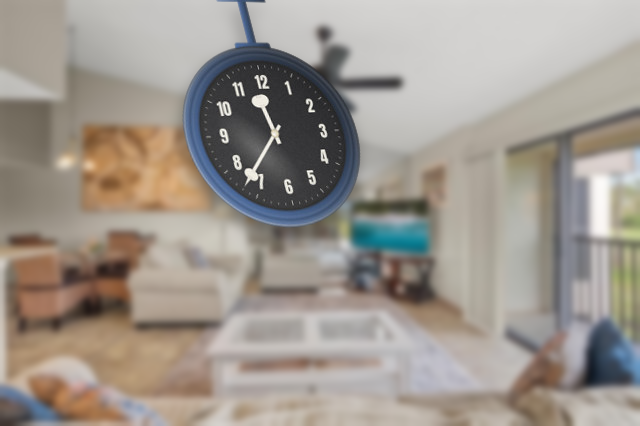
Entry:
11.37
